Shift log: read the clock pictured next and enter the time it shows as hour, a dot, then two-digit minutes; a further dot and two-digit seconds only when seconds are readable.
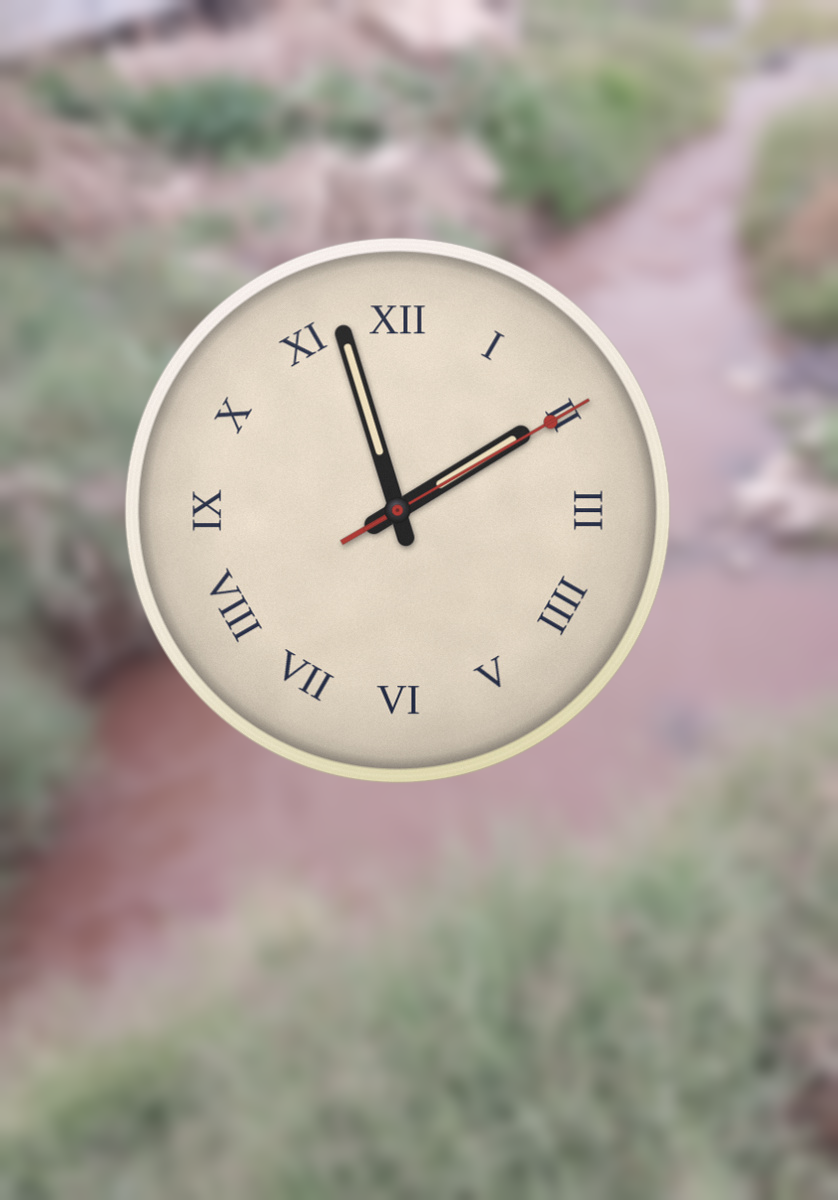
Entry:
1.57.10
